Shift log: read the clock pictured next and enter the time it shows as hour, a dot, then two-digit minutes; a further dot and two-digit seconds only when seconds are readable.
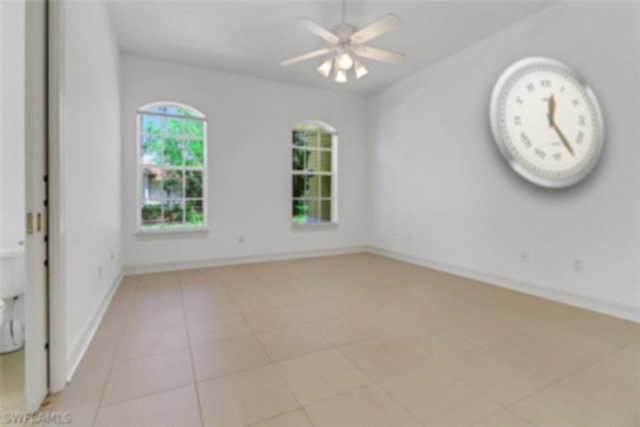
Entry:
12.25
